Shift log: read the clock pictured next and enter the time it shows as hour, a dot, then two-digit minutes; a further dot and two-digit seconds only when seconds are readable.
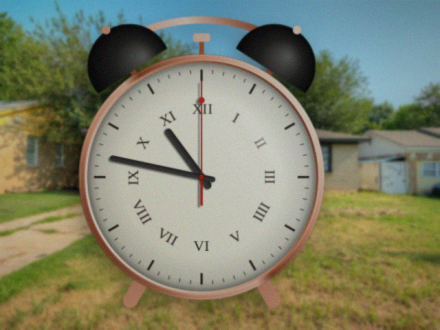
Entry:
10.47.00
